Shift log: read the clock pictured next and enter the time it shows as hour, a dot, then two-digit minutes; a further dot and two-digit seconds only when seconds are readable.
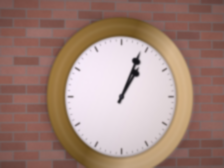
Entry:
1.04
